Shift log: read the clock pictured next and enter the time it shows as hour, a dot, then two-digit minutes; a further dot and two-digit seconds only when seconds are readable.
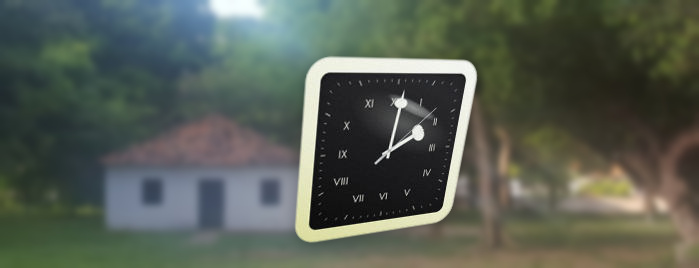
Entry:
2.01.08
